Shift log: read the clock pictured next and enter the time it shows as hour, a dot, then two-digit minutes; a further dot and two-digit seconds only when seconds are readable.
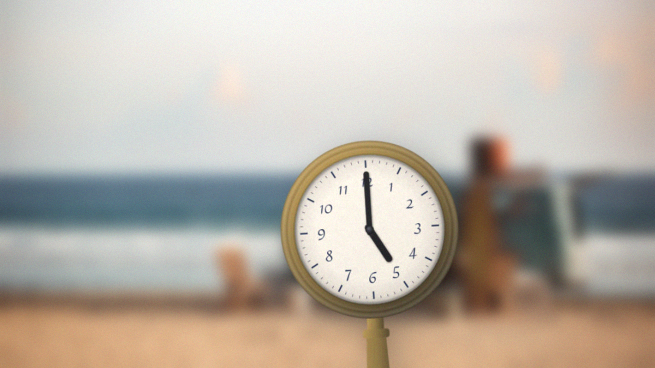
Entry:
5.00
